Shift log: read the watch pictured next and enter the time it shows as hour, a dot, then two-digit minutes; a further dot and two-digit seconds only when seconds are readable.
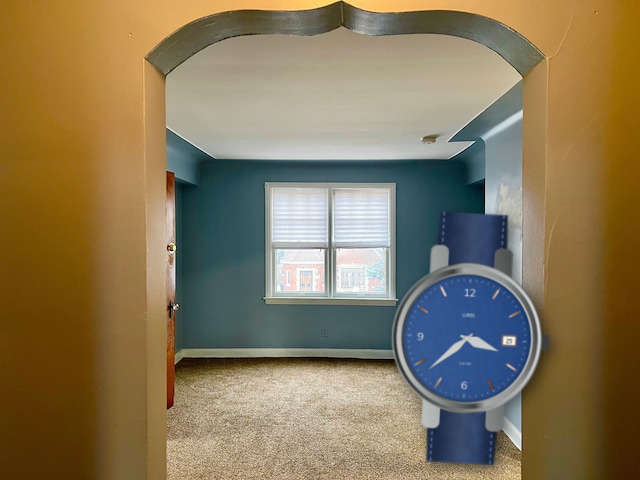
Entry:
3.38
